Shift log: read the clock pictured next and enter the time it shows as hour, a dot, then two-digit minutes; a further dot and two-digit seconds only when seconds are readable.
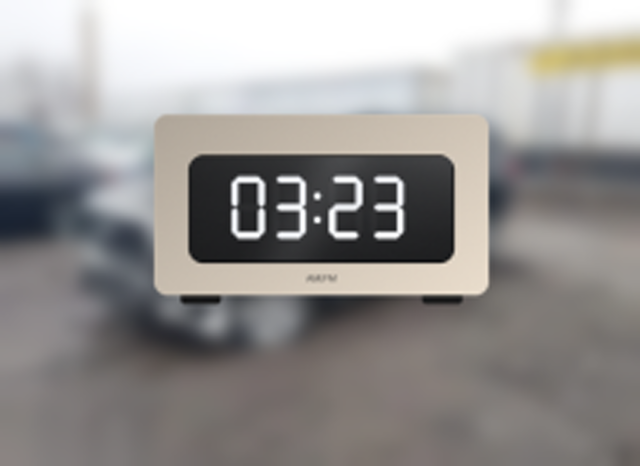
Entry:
3.23
